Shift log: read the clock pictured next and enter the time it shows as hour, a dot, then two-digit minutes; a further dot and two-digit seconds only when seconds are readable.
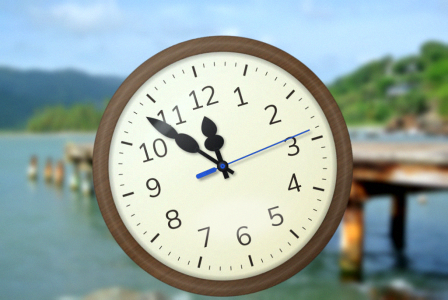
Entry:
11.53.14
